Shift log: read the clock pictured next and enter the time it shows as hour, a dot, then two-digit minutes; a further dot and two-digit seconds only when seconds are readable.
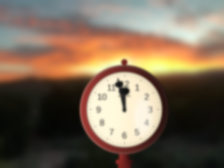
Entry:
11.58
